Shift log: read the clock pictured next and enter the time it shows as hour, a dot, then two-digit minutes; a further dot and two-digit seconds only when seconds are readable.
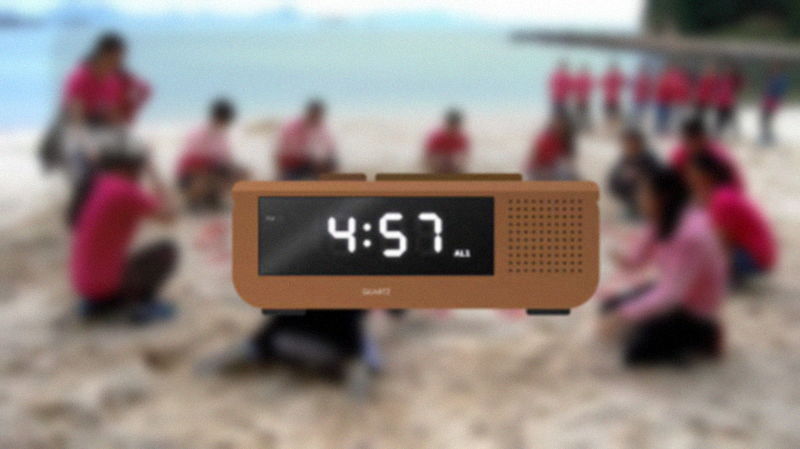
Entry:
4.57
